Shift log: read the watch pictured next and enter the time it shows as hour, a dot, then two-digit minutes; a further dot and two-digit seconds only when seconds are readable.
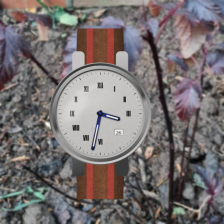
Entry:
3.32
